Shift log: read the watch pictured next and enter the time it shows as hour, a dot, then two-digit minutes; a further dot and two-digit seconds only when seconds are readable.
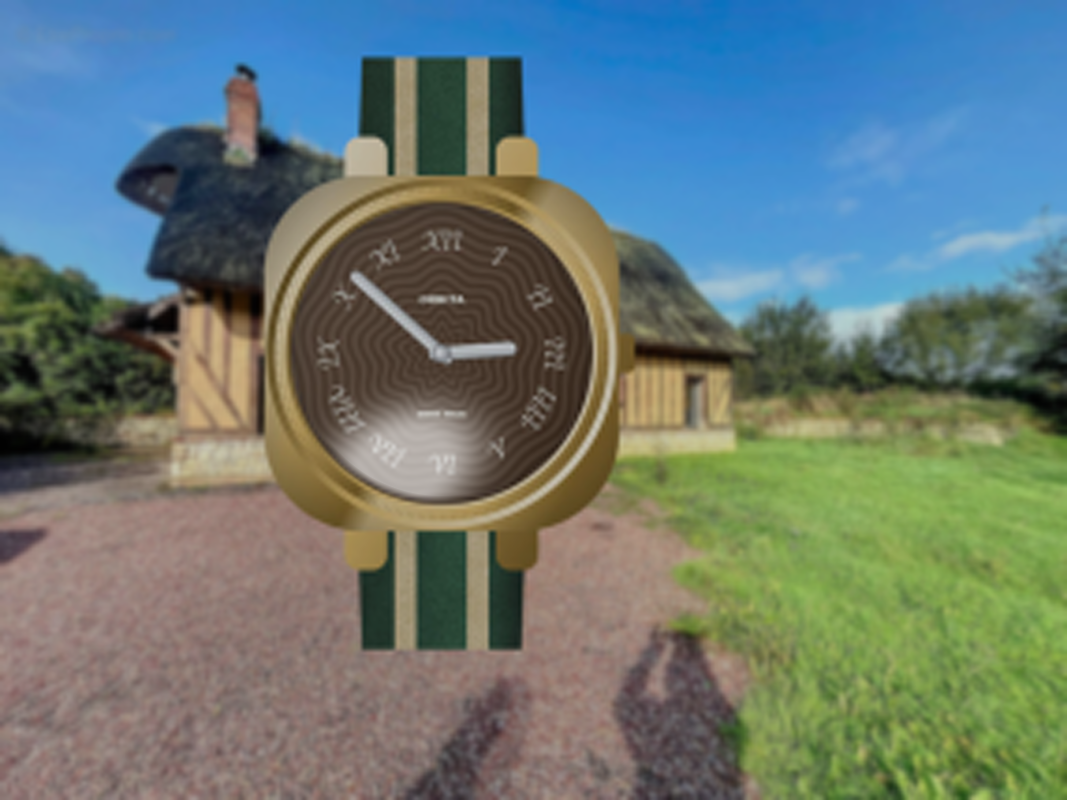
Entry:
2.52
